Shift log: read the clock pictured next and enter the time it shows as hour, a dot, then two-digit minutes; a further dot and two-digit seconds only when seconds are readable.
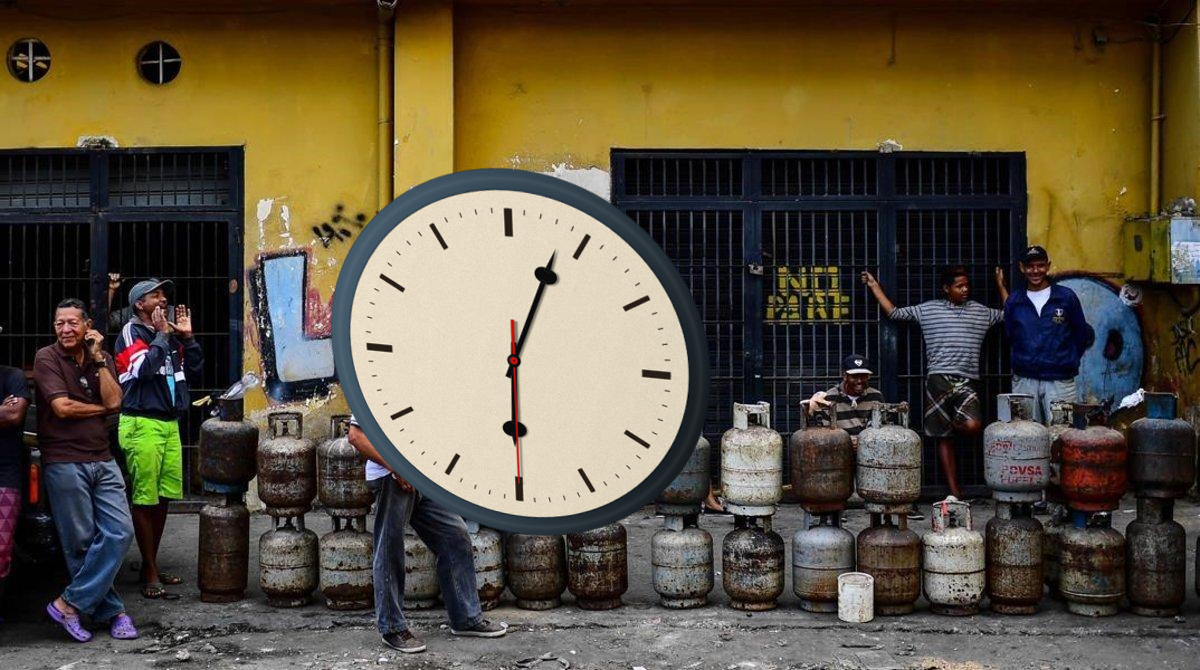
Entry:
6.03.30
